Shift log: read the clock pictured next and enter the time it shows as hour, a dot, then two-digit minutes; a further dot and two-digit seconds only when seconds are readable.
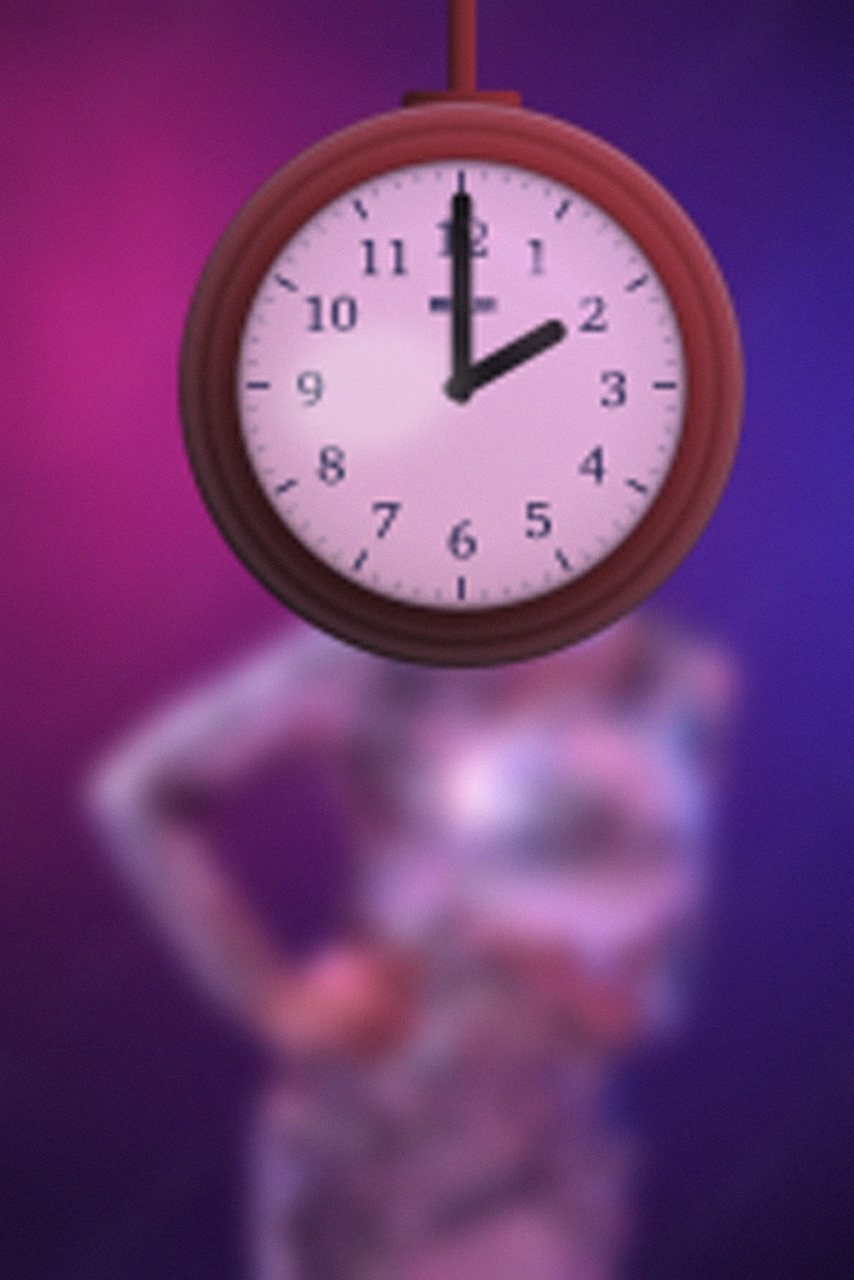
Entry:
2.00
